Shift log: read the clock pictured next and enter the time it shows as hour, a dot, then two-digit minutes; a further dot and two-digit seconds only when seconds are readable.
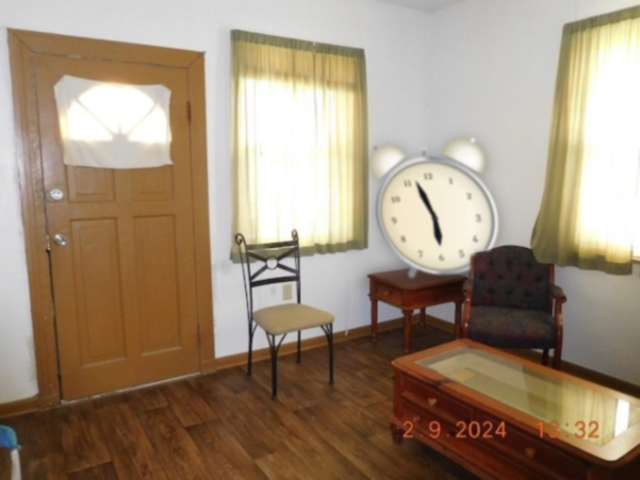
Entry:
5.57
